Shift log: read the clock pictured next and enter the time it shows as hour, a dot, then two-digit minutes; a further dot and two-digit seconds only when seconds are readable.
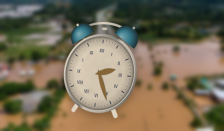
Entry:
2.26
